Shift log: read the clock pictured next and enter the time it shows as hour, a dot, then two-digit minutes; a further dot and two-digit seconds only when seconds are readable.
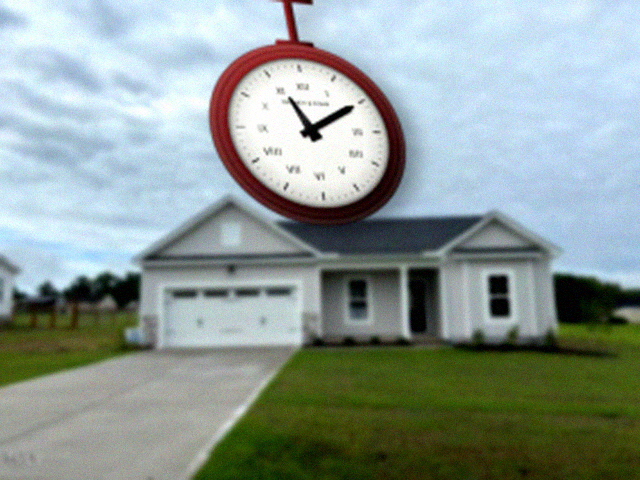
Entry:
11.10
